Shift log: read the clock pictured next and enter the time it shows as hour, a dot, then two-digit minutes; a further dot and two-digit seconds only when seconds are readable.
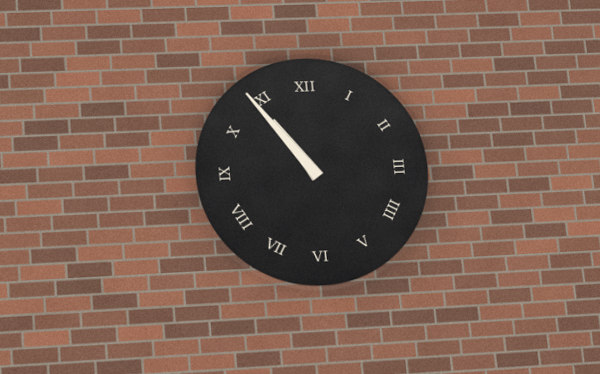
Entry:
10.54
